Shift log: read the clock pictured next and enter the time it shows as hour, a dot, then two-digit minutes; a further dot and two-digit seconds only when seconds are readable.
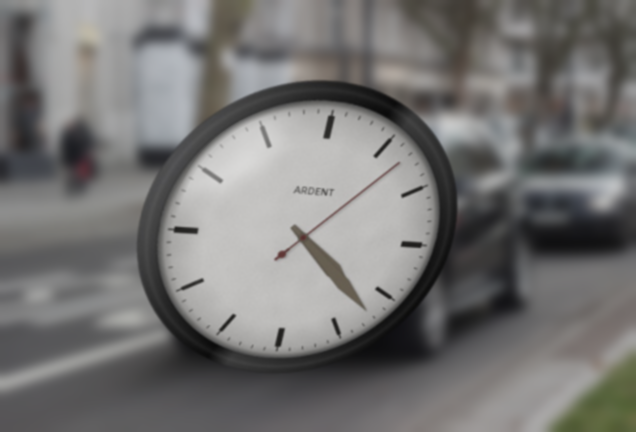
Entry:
4.22.07
